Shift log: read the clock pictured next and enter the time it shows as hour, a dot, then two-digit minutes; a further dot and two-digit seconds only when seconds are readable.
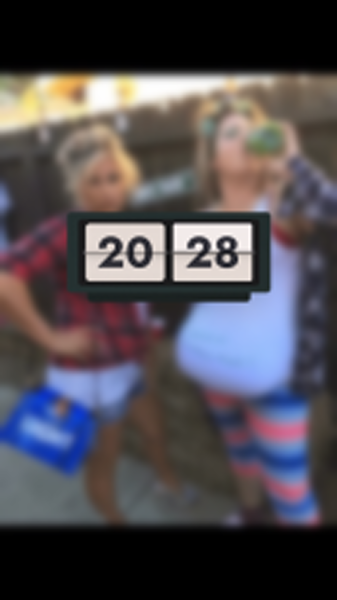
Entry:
20.28
